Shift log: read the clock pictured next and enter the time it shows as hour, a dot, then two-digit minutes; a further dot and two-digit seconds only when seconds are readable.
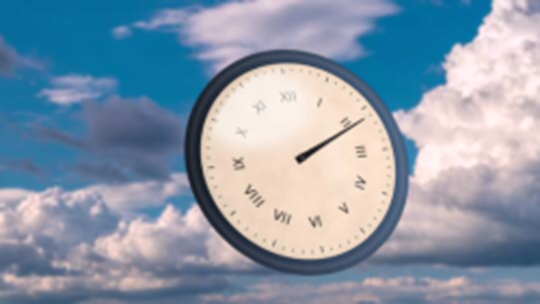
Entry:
2.11
